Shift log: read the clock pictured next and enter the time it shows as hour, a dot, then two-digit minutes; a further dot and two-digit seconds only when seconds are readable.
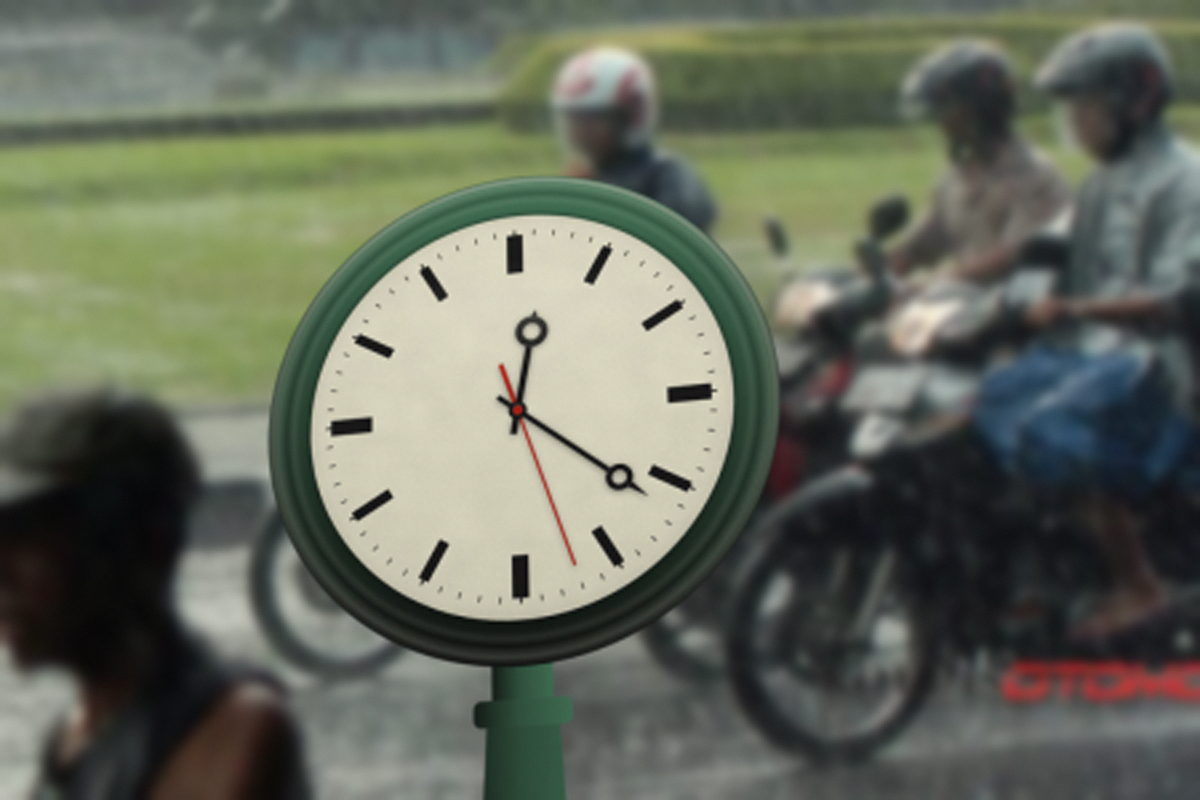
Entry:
12.21.27
